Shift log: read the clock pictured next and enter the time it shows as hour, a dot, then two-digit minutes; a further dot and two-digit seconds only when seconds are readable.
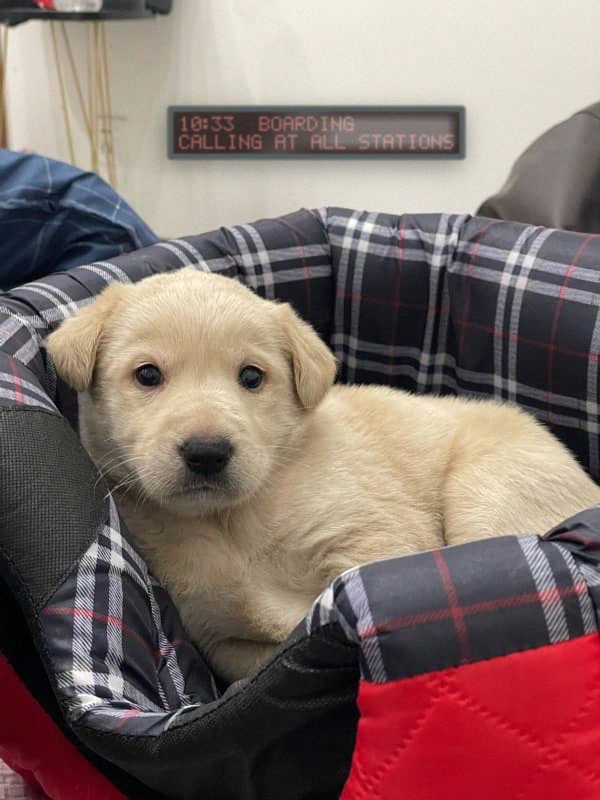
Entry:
10.33
